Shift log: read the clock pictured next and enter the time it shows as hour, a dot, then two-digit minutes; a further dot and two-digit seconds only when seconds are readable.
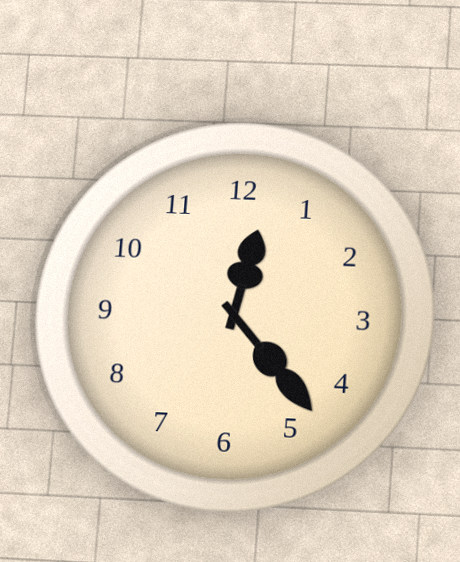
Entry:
12.23
